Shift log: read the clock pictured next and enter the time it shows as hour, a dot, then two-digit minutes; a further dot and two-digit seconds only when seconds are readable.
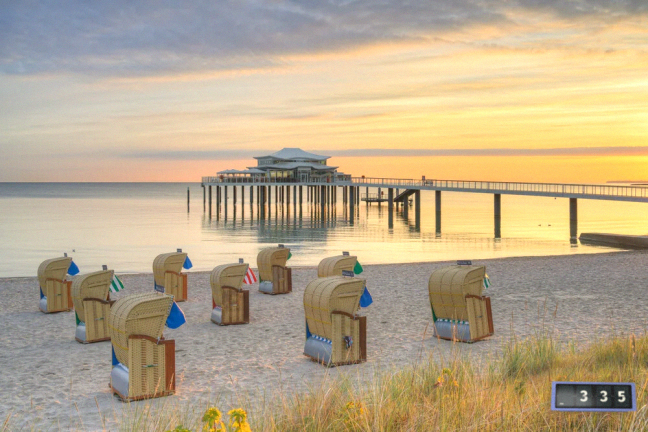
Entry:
3.35
